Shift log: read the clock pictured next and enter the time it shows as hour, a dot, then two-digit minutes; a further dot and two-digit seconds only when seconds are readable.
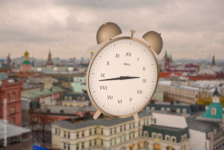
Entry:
2.43
